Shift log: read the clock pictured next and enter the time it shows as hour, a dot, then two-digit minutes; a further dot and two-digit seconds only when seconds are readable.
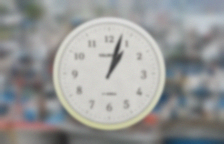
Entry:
1.03
